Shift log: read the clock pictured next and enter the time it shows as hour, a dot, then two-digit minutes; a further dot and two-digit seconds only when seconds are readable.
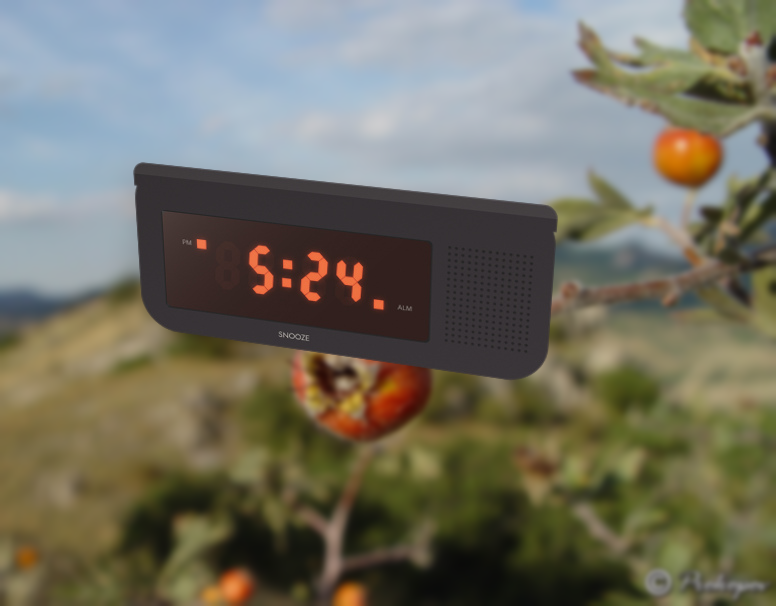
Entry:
5.24
